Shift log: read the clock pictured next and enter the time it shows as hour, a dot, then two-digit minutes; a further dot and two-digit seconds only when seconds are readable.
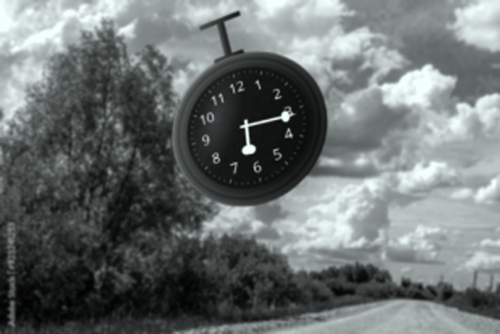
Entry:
6.16
